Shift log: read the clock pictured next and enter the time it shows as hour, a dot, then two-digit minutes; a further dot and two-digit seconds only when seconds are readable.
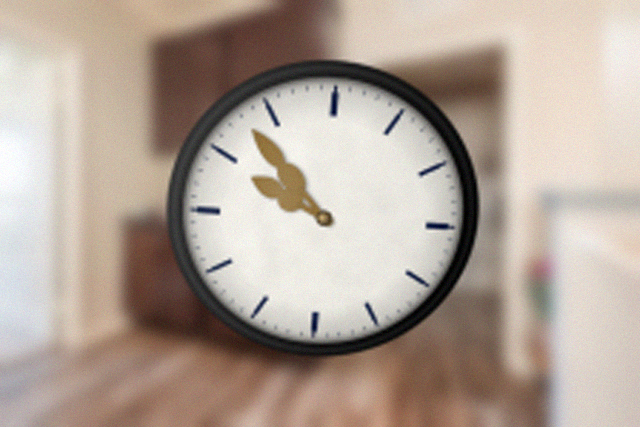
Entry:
9.53
